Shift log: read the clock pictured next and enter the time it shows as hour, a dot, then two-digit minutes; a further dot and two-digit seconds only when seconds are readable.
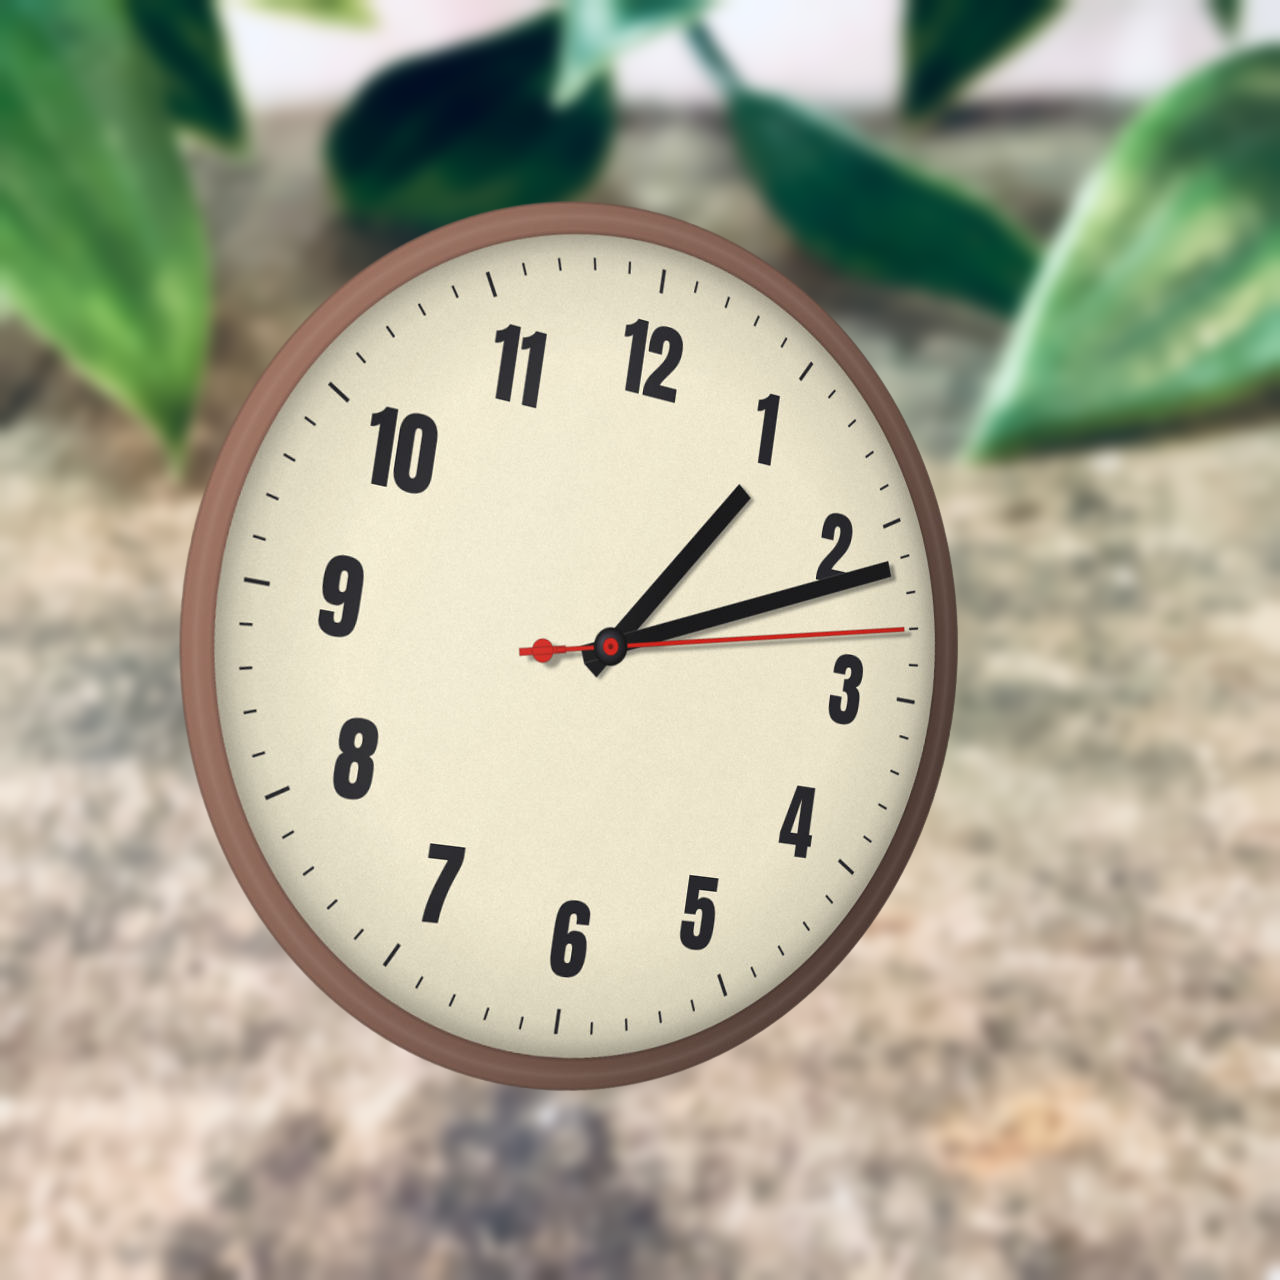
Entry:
1.11.13
